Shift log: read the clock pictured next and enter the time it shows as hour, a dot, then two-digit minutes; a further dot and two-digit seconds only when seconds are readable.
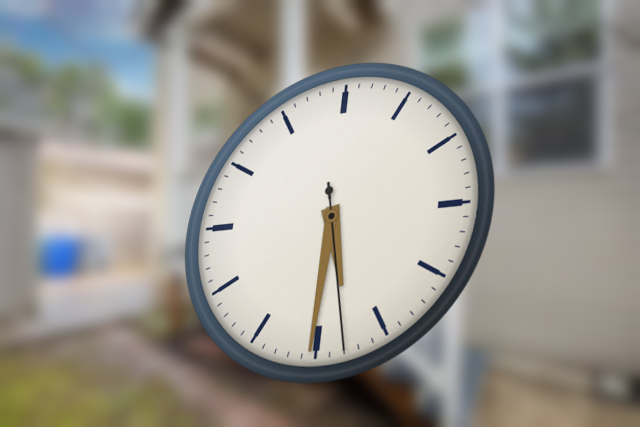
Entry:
5.30.28
